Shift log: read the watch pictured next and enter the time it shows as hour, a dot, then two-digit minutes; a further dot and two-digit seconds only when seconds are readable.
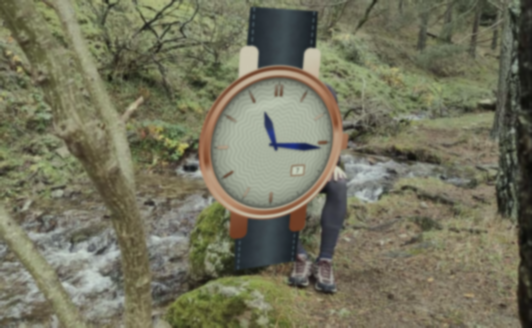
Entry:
11.16
